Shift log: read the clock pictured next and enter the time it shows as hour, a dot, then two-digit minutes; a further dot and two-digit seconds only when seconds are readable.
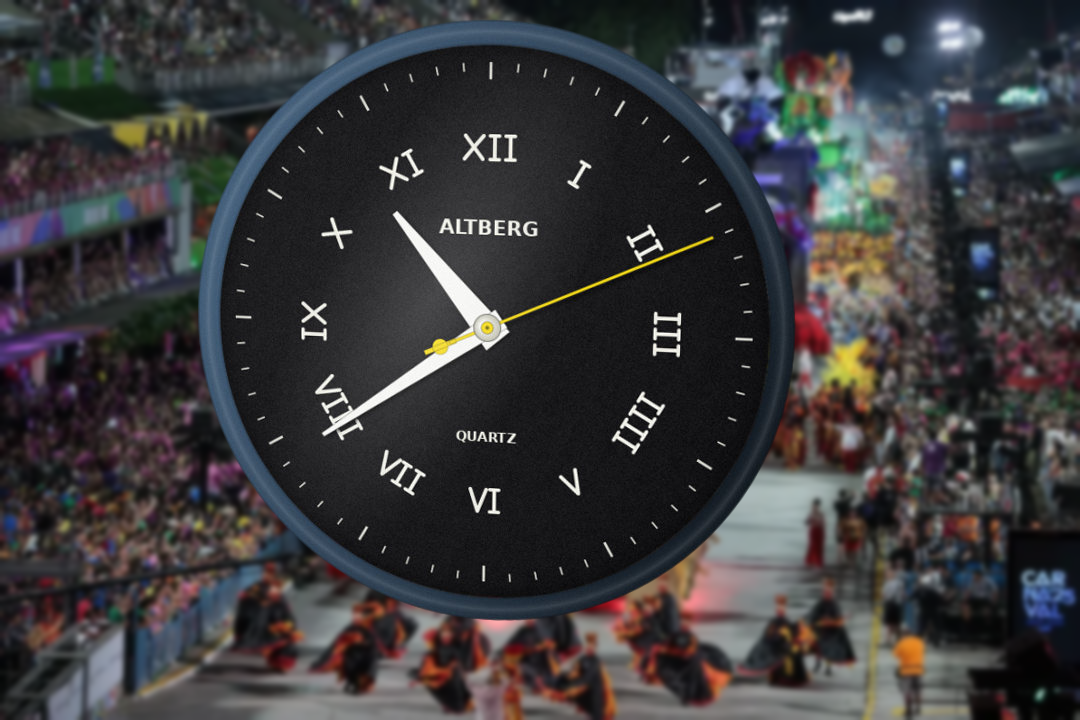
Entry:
10.39.11
